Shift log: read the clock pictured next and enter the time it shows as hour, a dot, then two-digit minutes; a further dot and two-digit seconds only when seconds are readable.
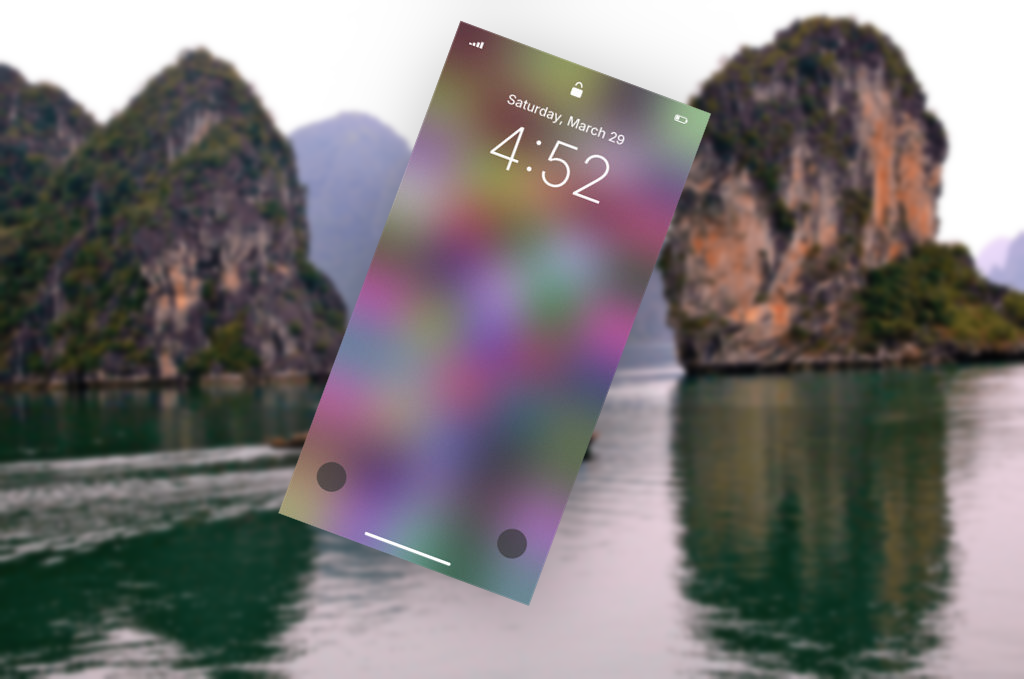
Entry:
4.52
